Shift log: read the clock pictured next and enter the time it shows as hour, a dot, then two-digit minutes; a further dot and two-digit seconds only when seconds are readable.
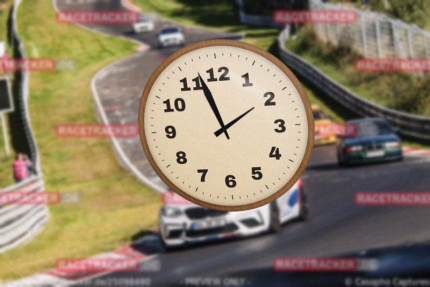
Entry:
1.57
